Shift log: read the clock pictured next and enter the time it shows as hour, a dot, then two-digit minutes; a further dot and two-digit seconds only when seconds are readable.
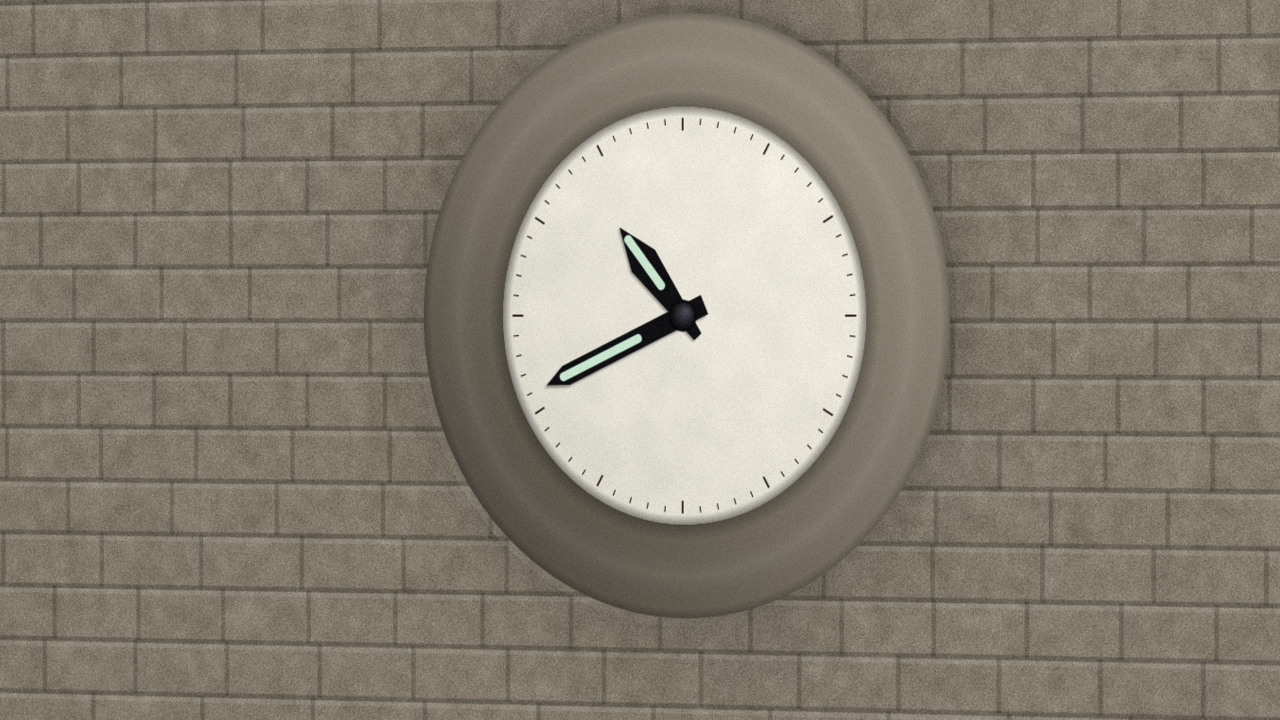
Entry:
10.41
